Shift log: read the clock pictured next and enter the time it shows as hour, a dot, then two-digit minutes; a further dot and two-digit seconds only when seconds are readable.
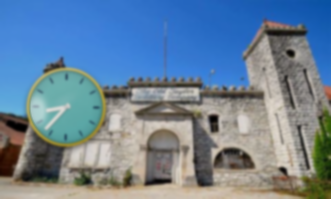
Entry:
8.37
